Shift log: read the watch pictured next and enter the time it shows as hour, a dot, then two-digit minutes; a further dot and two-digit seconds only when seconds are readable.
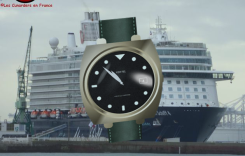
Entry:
10.53
